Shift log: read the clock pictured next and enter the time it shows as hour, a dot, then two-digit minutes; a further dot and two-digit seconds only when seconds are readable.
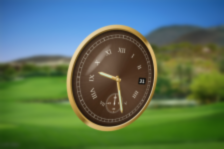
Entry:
9.27
